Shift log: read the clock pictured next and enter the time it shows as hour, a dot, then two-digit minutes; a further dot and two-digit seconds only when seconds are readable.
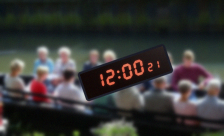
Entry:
12.00.21
